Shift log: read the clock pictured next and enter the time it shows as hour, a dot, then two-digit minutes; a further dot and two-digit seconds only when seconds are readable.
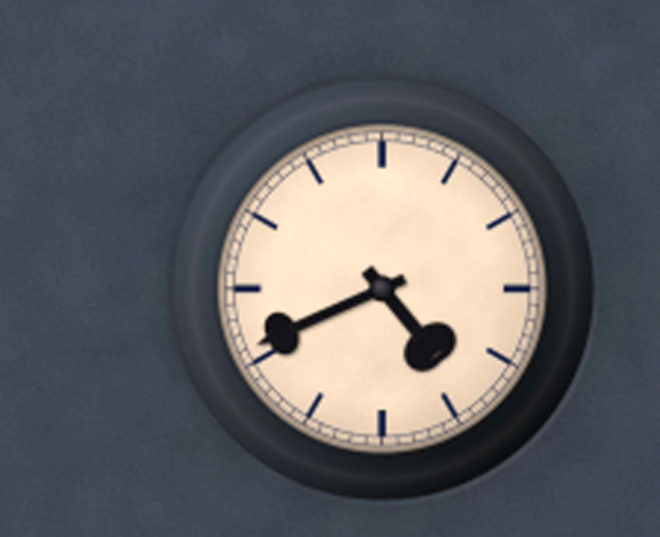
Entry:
4.41
